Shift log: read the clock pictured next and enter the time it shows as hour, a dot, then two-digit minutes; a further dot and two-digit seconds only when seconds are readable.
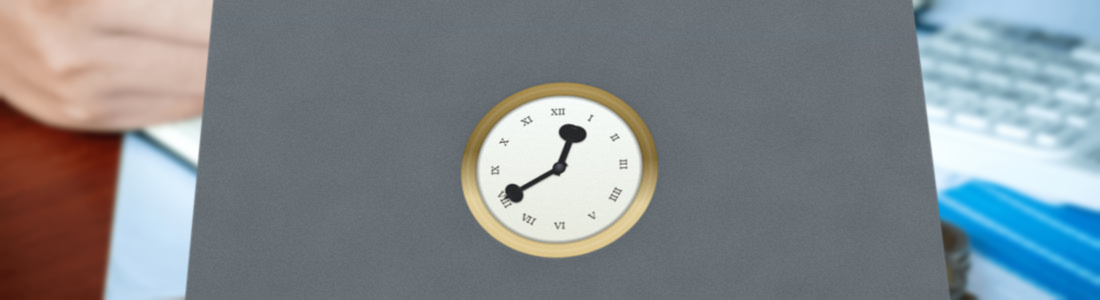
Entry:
12.40
